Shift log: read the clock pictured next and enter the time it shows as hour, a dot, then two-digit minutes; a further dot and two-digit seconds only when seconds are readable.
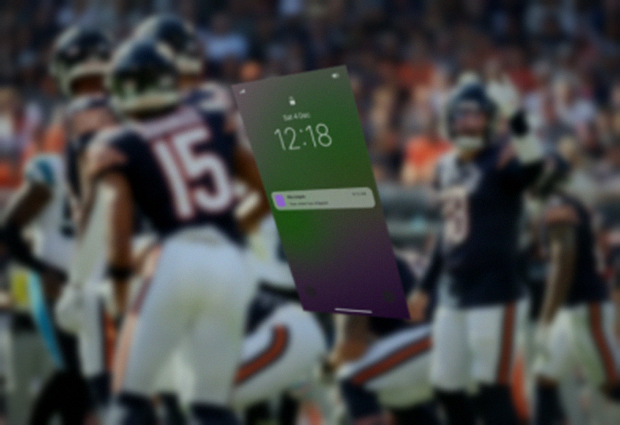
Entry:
12.18
